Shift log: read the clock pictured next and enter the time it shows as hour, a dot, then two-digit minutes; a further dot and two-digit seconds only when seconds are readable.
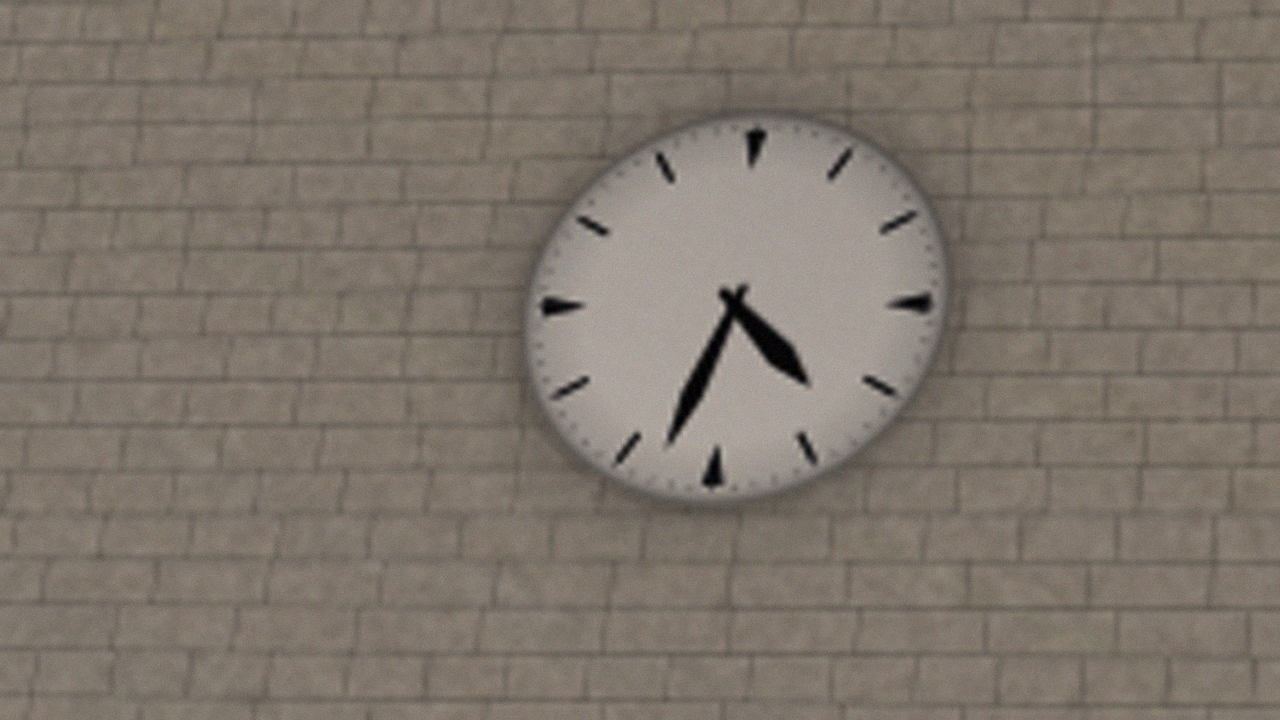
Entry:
4.33
